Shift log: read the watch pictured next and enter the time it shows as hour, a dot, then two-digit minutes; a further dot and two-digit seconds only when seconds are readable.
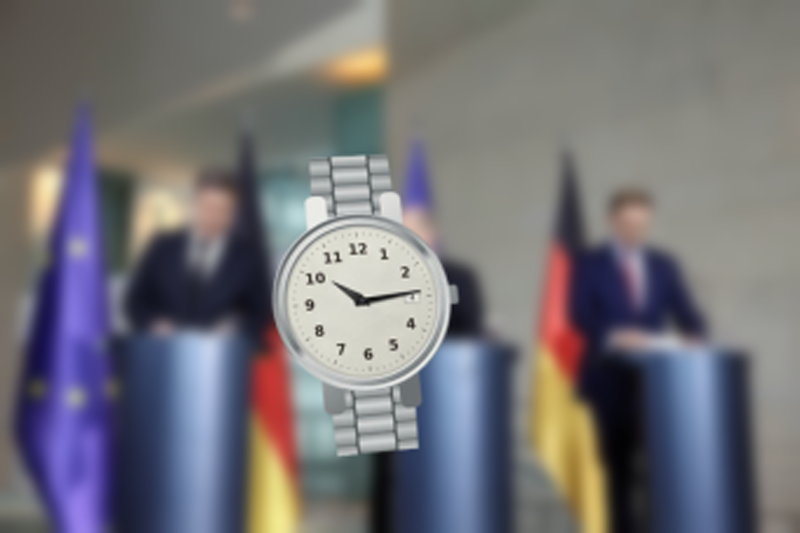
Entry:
10.14
